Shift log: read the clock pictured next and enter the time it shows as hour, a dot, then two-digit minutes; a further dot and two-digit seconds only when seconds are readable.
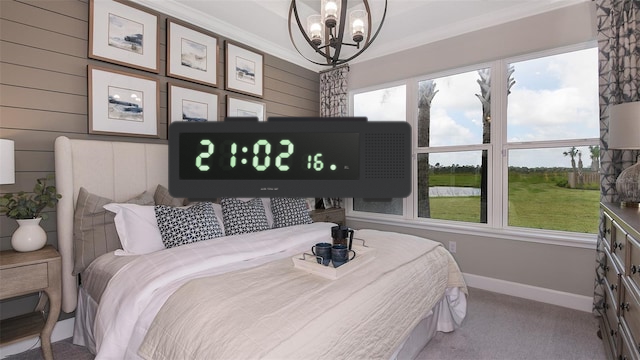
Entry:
21.02.16
